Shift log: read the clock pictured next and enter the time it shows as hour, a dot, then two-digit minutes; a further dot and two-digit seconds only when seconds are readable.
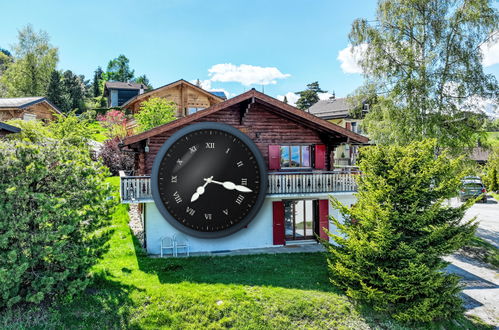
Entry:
7.17
